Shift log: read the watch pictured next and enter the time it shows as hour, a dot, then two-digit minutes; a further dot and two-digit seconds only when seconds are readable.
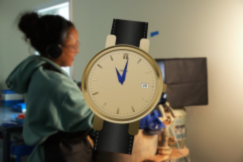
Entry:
11.01
